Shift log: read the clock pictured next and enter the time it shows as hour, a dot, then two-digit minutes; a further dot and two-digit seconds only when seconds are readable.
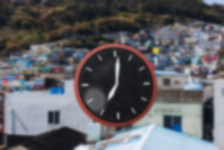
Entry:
7.01
